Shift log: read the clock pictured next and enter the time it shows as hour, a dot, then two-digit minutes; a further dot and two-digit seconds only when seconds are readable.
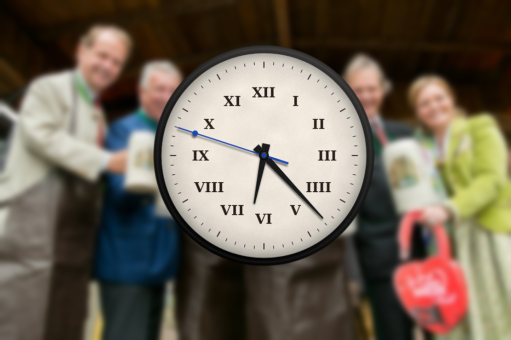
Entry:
6.22.48
